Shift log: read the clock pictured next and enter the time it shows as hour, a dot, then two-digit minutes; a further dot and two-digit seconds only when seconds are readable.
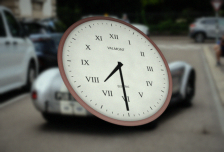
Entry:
7.30
